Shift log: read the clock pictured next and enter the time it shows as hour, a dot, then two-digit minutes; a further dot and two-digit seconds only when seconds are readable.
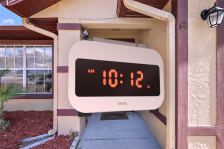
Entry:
10.12
